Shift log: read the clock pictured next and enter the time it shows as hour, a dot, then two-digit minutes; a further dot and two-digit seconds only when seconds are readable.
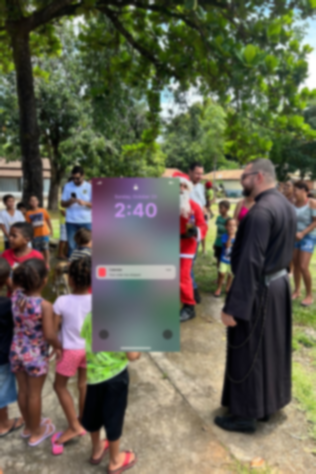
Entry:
2.40
